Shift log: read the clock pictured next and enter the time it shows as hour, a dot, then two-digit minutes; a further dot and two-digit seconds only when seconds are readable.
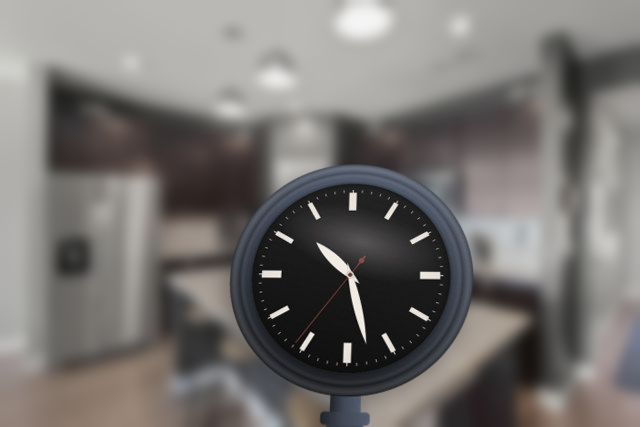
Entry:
10.27.36
